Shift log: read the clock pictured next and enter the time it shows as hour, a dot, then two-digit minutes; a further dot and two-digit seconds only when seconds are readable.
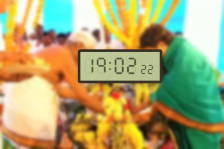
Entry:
19.02.22
